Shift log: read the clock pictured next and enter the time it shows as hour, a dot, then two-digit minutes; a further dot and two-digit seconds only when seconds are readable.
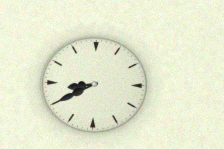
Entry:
8.40
